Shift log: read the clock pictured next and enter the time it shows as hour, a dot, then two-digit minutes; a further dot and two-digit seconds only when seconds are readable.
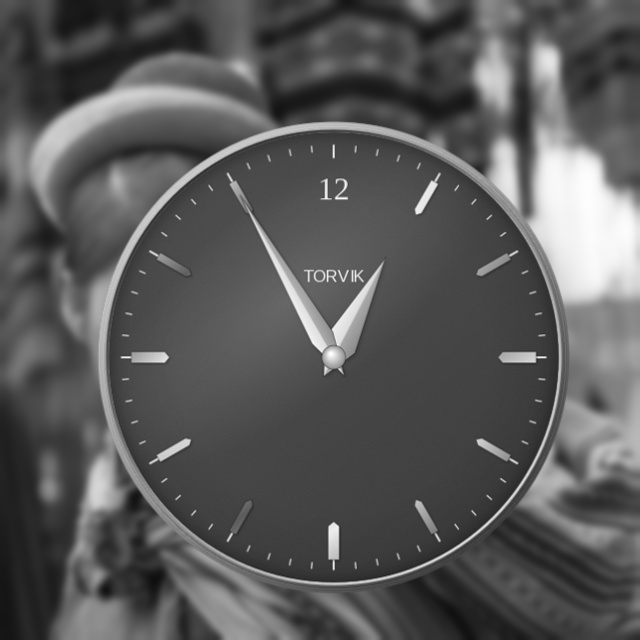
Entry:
12.55
